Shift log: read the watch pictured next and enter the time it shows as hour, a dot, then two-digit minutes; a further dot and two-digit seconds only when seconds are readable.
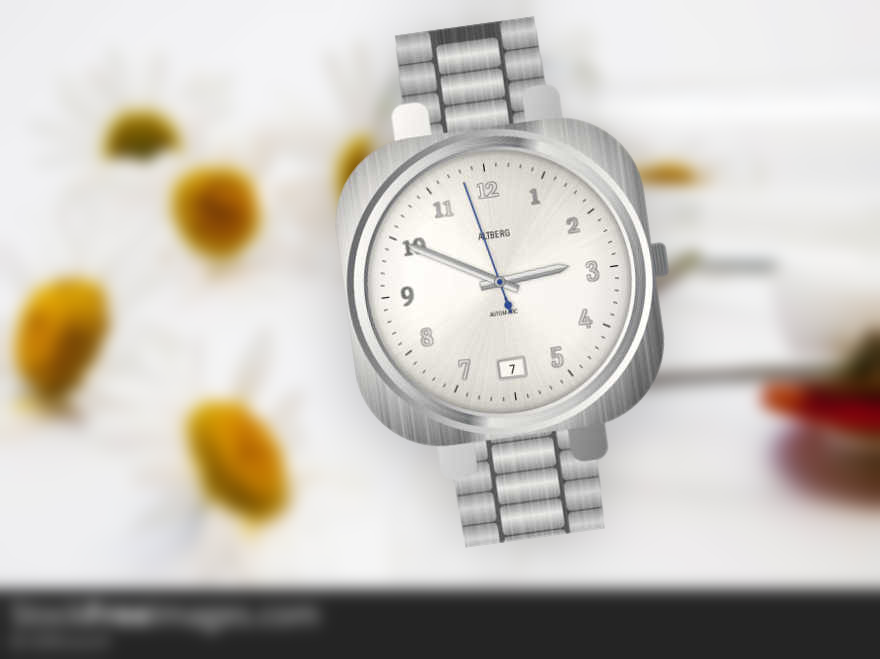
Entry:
2.49.58
